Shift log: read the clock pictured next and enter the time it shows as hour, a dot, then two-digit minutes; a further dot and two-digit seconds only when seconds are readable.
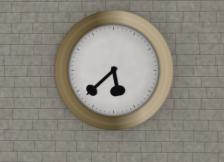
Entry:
5.38
